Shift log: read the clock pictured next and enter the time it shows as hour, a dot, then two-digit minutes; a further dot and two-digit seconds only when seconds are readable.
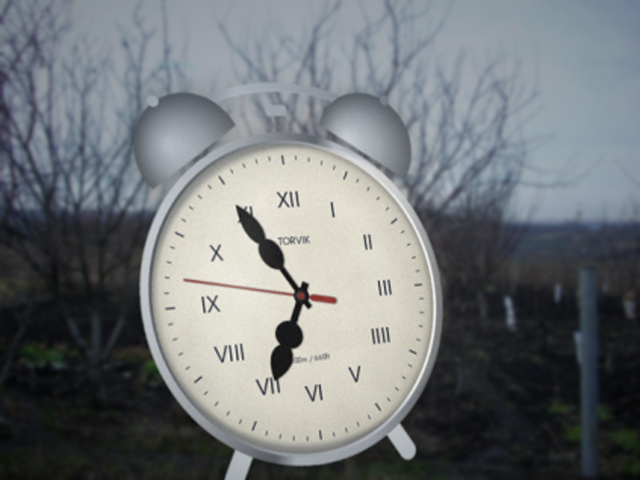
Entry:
6.54.47
